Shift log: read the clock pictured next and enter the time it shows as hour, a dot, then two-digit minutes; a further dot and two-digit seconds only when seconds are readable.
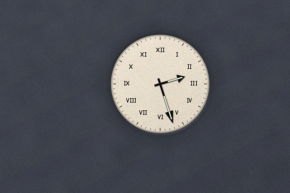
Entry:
2.27
